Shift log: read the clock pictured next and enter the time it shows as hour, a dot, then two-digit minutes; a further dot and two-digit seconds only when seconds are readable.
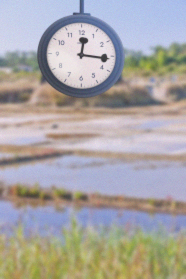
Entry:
12.16
